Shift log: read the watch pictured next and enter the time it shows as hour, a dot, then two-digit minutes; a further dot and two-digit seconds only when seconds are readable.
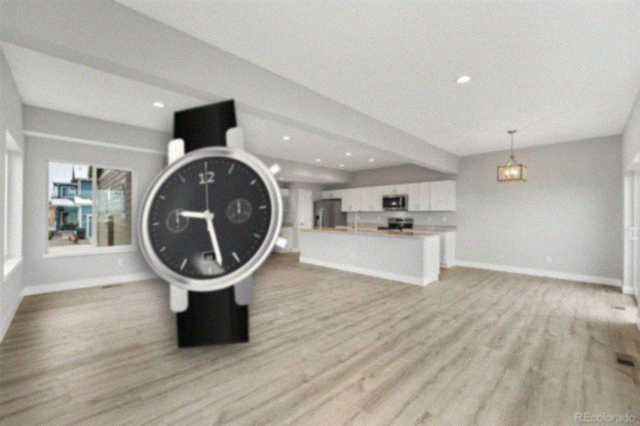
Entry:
9.28
